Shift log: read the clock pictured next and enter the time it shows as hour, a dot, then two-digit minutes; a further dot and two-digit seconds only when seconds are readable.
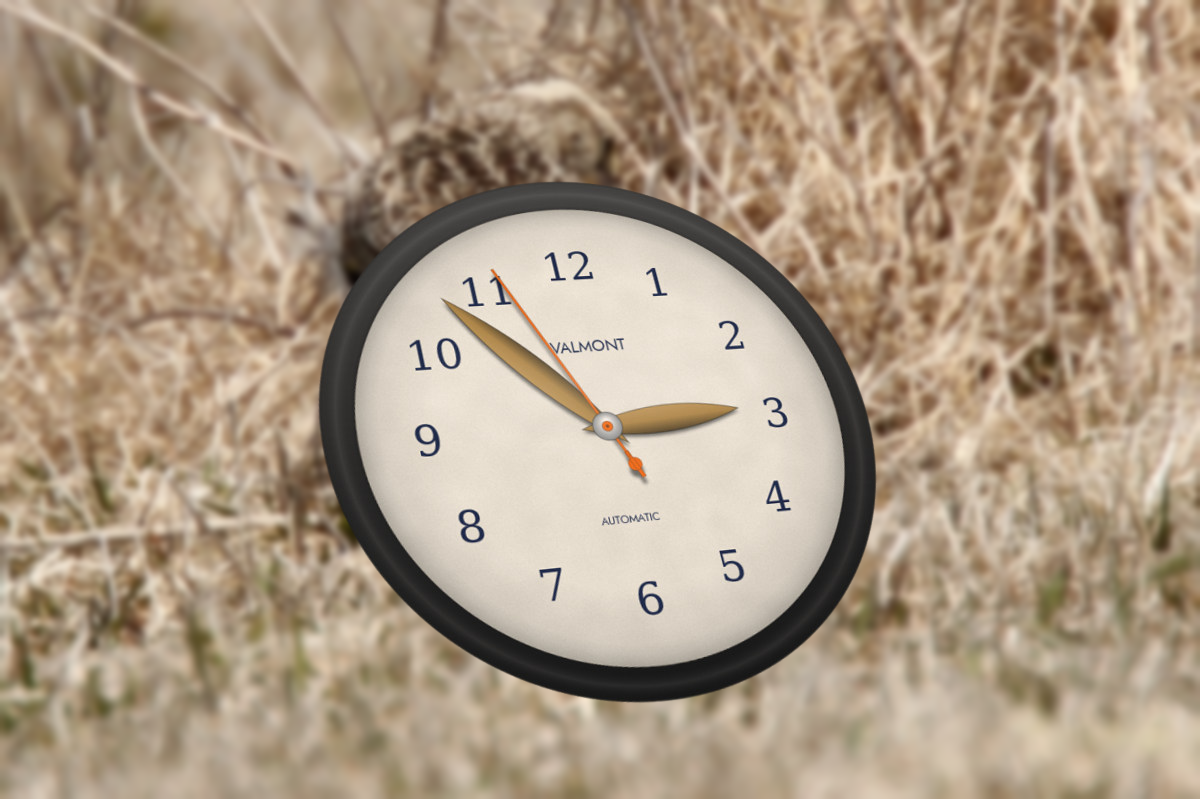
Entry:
2.52.56
